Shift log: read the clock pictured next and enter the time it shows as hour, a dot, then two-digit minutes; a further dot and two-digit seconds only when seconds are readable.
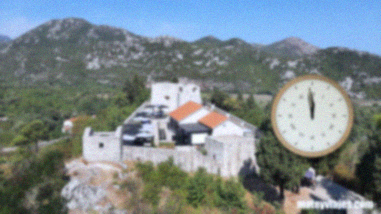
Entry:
11.59
